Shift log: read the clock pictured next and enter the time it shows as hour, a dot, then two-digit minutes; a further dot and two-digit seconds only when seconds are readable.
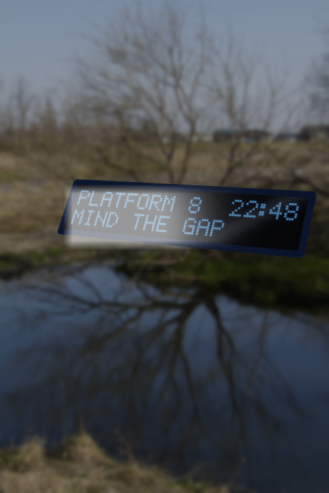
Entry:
22.48
